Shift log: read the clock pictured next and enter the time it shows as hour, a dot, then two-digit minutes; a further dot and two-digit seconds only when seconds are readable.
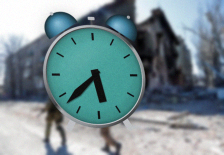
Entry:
5.38
